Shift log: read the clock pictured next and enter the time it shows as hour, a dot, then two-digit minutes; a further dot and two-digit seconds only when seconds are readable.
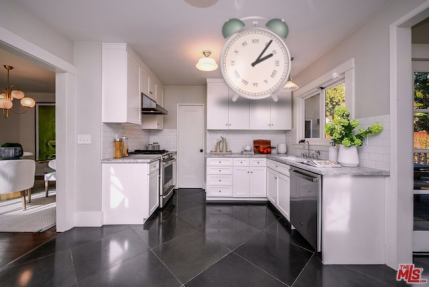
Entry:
2.06
